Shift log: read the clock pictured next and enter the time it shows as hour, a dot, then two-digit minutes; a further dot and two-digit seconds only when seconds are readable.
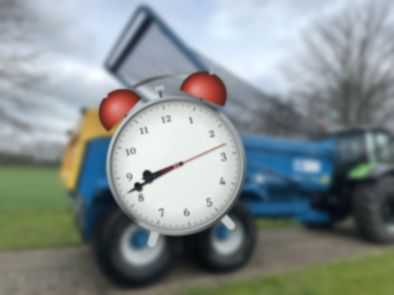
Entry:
8.42.13
